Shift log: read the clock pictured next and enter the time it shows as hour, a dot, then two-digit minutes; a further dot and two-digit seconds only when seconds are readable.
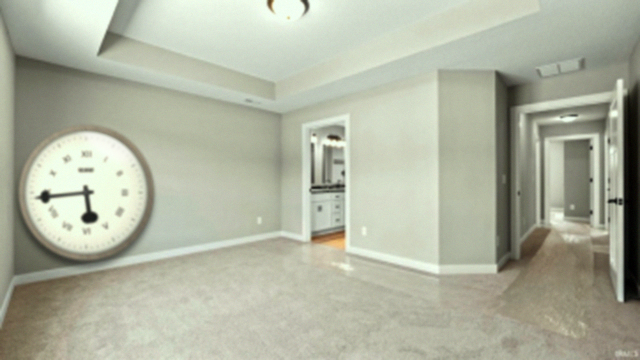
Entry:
5.44
